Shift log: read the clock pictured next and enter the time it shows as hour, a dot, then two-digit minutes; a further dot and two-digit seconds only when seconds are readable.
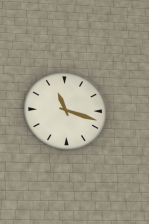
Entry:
11.18
